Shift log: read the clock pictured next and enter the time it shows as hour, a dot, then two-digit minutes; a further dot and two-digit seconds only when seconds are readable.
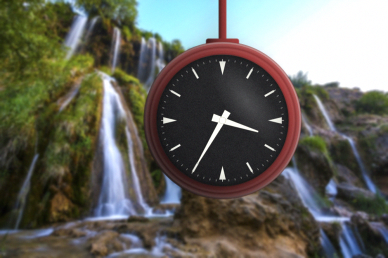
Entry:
3.35
